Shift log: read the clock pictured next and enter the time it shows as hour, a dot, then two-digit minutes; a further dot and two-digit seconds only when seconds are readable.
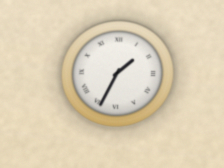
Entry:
1.34
